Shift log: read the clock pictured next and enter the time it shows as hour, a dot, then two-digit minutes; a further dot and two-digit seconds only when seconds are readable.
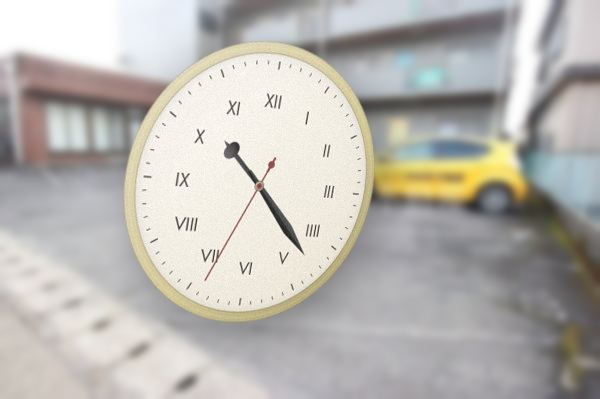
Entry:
10.22.34
